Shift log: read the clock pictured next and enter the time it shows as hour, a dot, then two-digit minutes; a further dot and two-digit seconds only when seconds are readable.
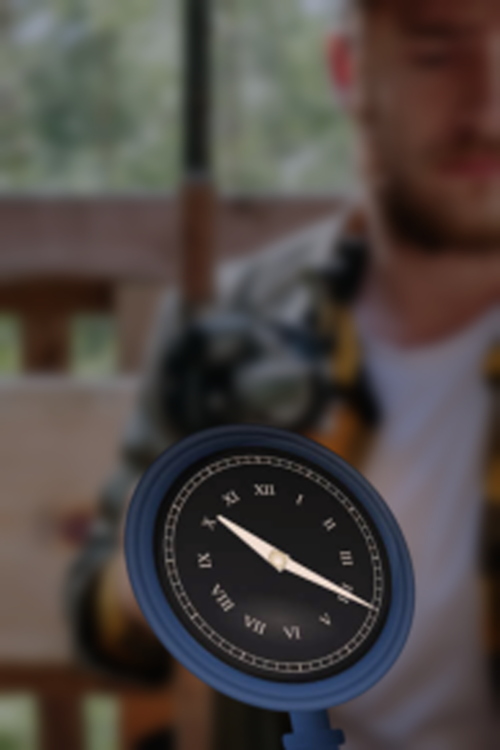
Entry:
10.20
